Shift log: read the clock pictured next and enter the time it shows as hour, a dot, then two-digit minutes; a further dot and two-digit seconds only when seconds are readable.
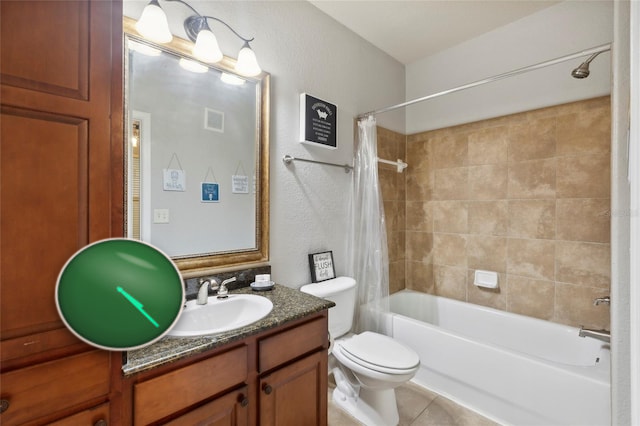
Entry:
4.23
